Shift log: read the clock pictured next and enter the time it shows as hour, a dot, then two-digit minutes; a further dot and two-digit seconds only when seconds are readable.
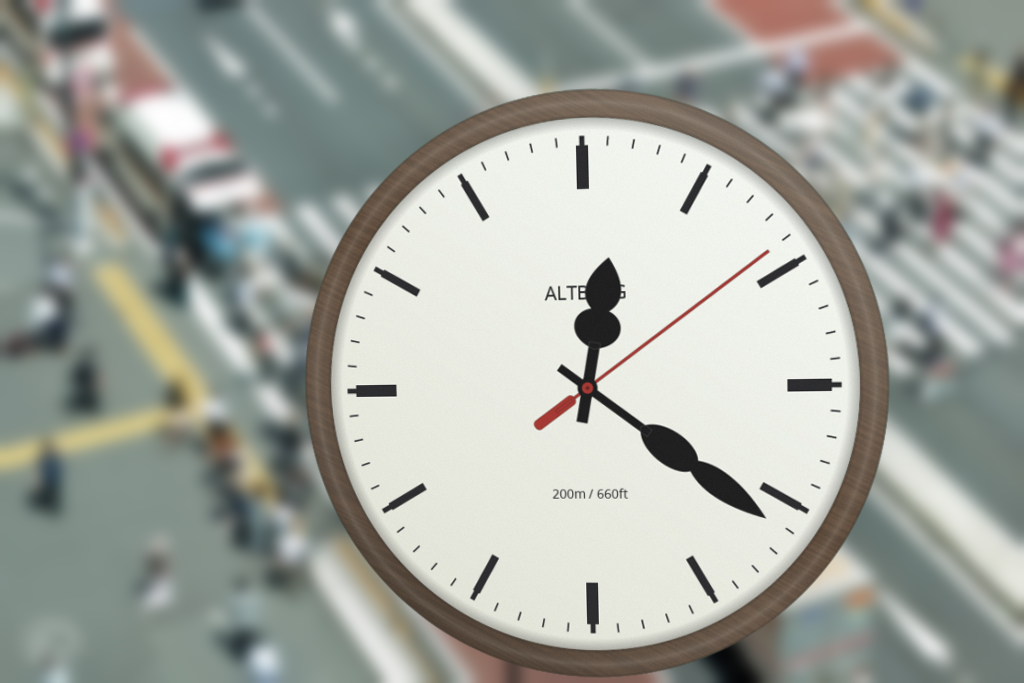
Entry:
12.21.09
